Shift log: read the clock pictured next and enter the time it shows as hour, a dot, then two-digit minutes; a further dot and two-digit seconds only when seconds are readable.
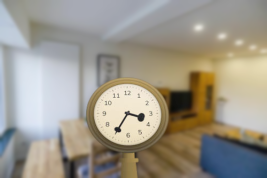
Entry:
3.35
